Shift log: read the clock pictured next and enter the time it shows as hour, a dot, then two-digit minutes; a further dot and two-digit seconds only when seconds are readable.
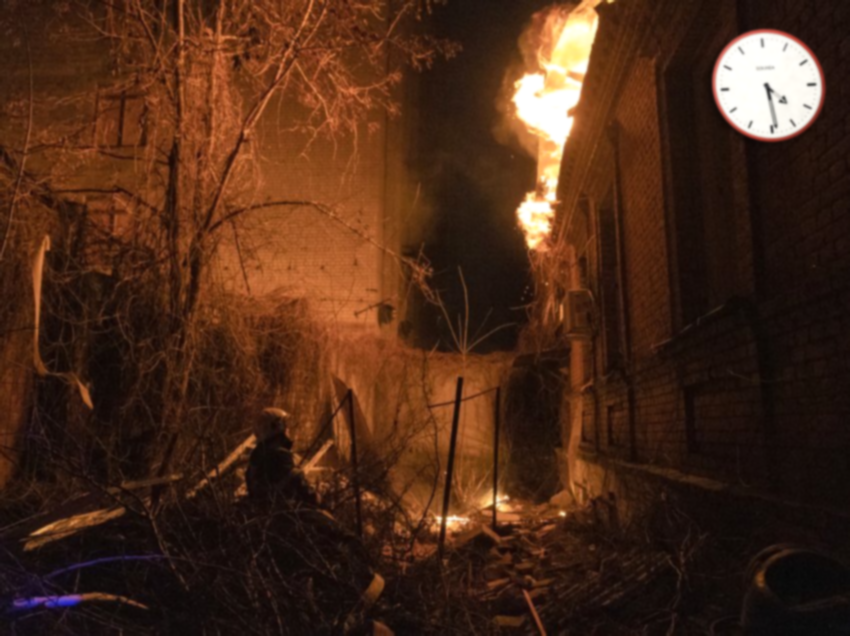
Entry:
4.29
